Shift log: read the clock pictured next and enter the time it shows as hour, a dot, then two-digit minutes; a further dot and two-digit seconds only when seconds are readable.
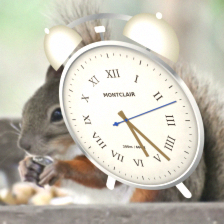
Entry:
5.23.12
